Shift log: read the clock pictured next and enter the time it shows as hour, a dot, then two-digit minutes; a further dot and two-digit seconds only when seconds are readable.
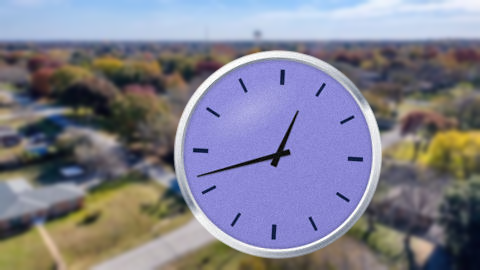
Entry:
12.42
